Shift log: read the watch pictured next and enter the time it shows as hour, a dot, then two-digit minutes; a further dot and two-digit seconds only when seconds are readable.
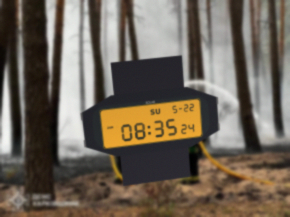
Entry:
8.35.24
